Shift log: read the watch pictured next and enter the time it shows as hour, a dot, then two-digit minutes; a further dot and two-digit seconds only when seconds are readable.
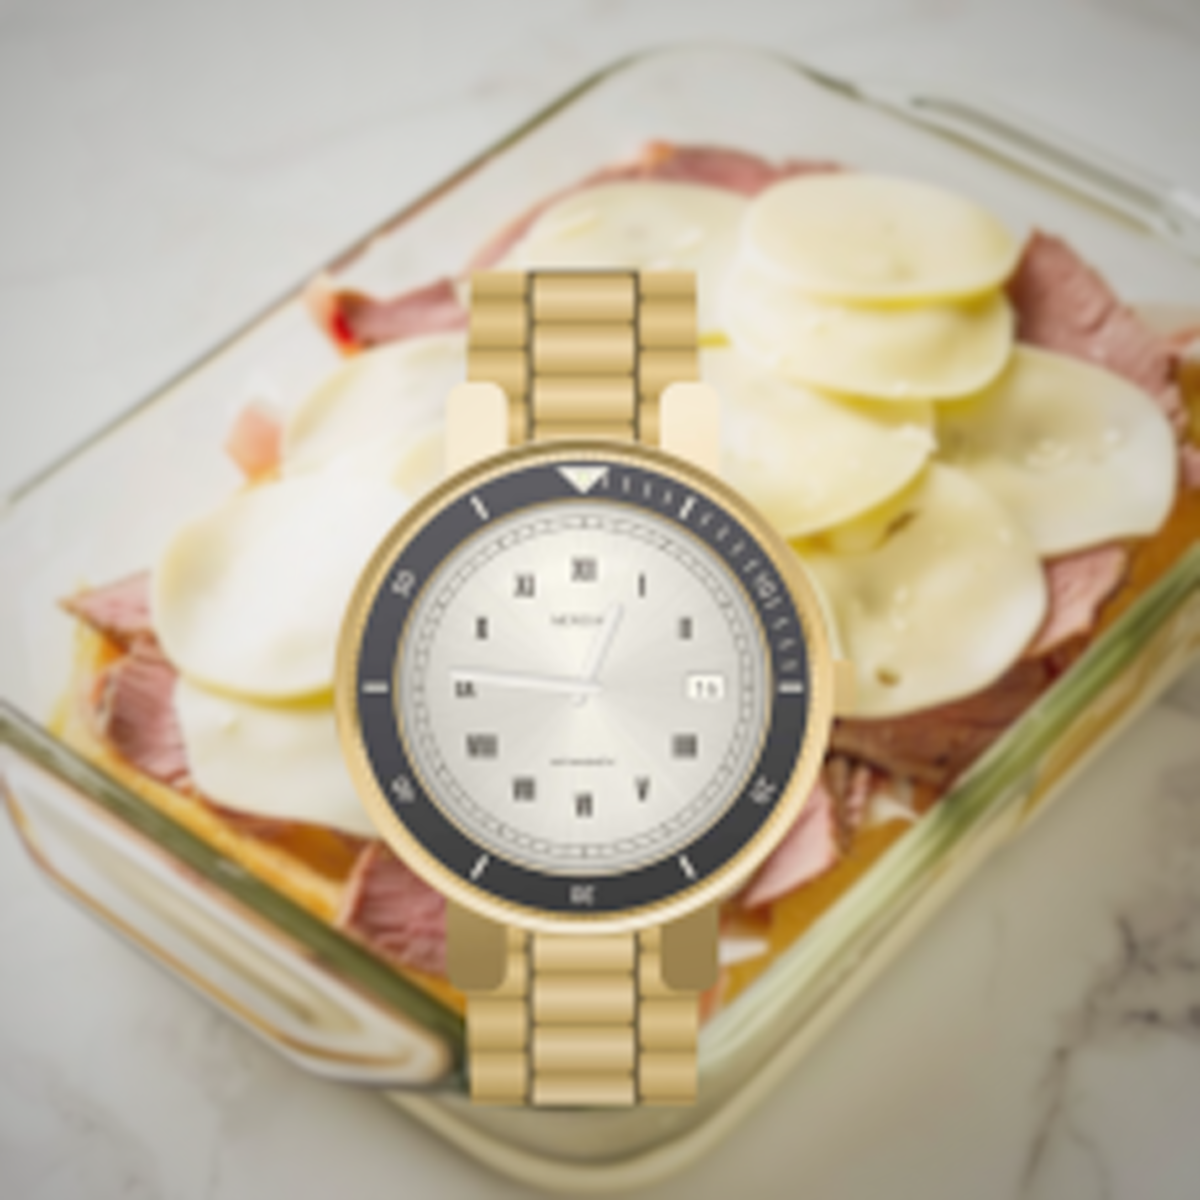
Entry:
12.46
